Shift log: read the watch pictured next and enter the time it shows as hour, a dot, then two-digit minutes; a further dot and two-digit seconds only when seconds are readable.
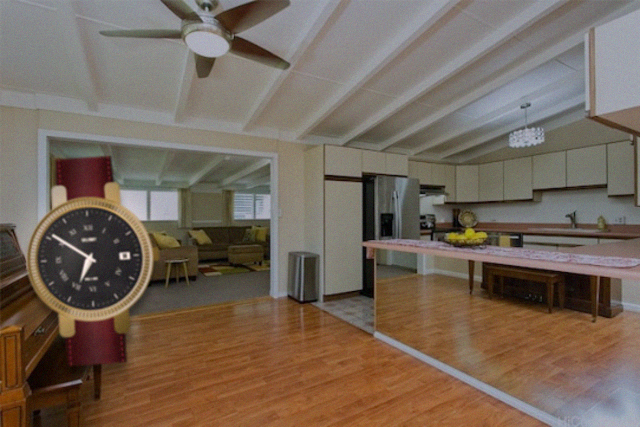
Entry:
6.51
